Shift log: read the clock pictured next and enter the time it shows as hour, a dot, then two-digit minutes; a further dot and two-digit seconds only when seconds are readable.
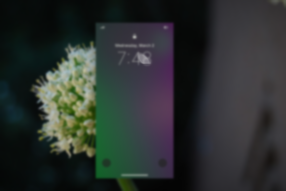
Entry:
7.48
